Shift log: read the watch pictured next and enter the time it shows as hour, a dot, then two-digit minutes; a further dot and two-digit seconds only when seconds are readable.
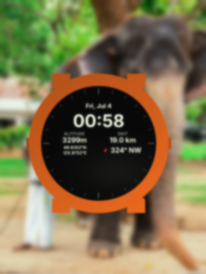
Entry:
0.58
